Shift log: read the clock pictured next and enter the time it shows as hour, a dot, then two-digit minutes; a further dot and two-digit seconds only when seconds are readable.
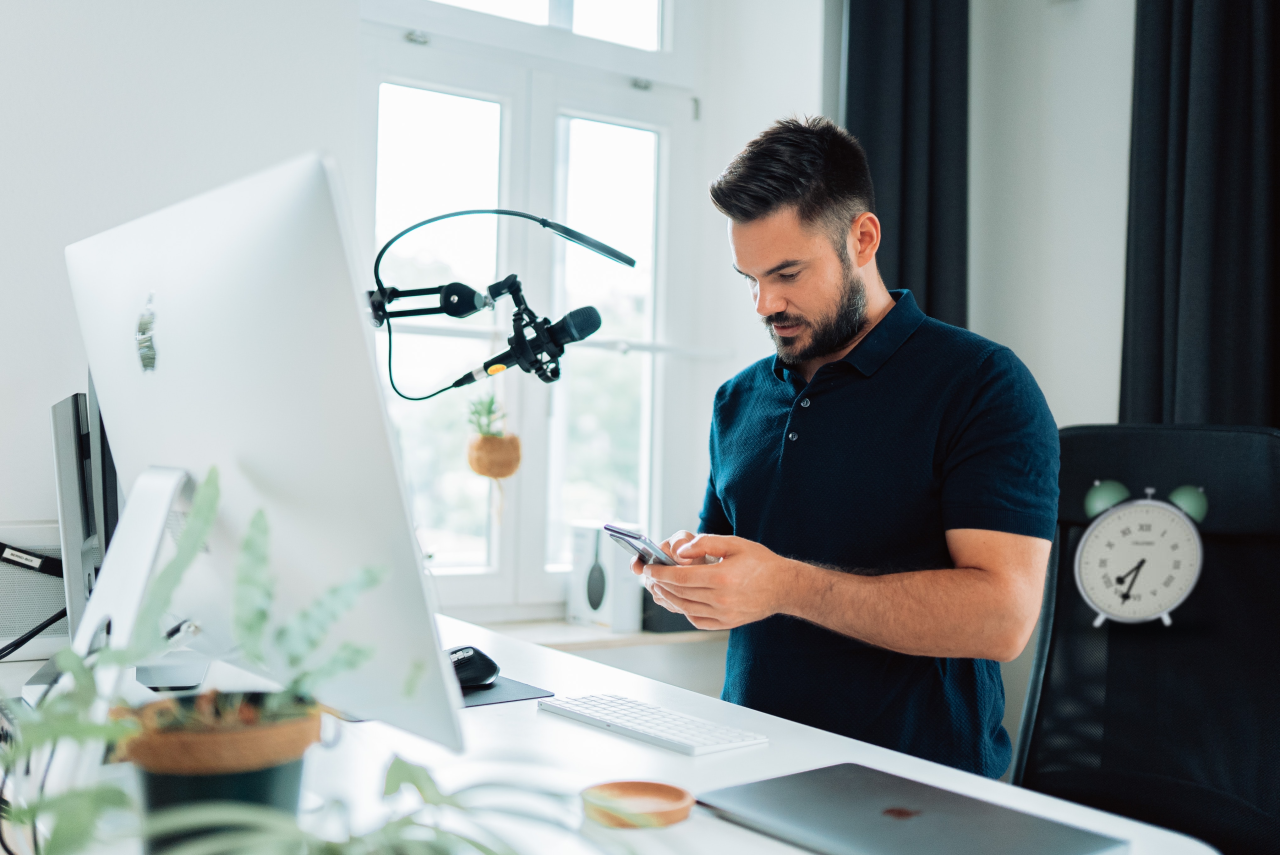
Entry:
7.33
